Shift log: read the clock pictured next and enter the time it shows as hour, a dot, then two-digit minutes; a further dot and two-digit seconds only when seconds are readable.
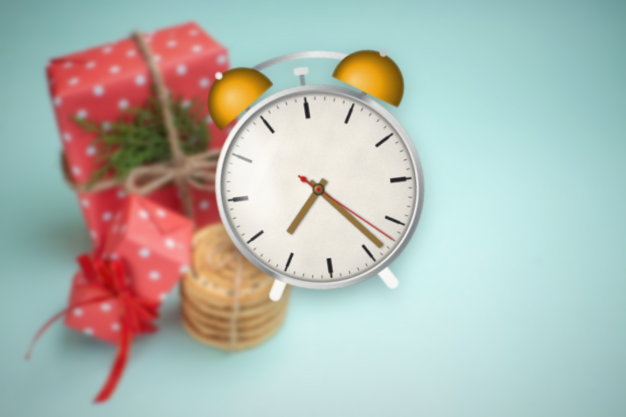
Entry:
7.23.22
